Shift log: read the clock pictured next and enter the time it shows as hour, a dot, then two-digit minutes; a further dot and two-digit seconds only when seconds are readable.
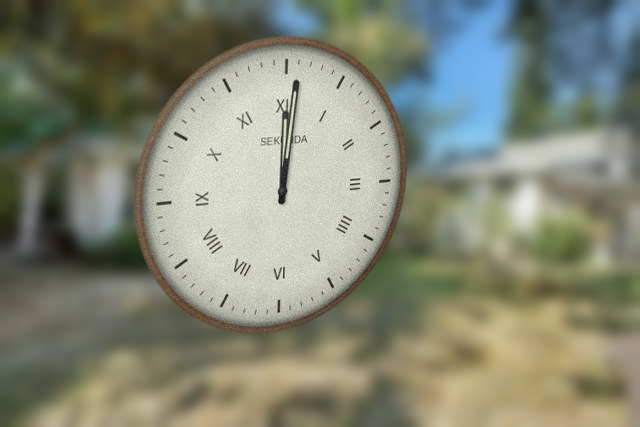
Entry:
12.01
